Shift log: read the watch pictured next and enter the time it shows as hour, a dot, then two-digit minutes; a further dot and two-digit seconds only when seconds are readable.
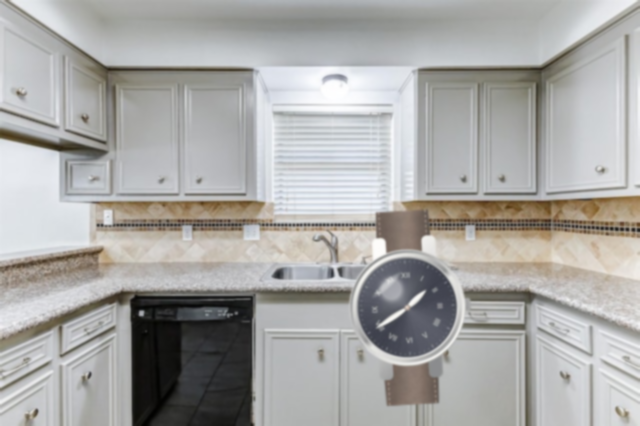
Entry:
1.40
